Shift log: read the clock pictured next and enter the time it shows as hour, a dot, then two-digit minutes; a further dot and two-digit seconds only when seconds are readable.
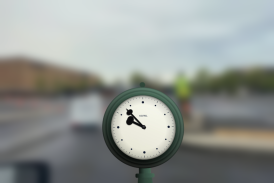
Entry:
9.53
